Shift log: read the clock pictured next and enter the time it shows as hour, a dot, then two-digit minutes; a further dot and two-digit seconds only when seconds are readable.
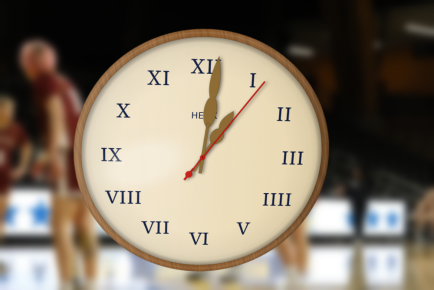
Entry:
1.01.06
